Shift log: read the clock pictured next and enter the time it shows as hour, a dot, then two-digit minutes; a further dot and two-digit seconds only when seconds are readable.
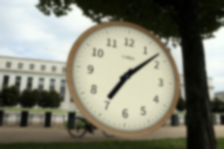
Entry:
7.08
